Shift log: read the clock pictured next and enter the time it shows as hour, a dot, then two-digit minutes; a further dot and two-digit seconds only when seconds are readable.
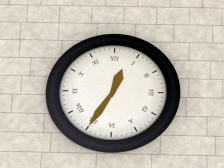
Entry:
12.35
